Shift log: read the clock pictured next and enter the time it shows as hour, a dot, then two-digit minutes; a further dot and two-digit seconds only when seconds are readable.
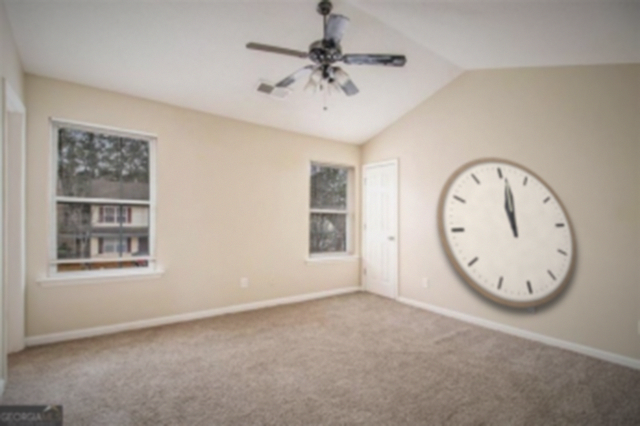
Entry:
12.01
